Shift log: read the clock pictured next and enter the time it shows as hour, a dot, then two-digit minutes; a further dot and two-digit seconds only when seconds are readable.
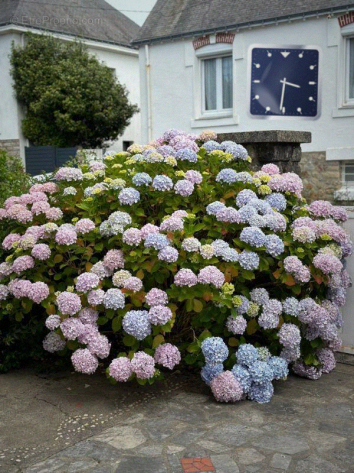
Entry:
3.31
